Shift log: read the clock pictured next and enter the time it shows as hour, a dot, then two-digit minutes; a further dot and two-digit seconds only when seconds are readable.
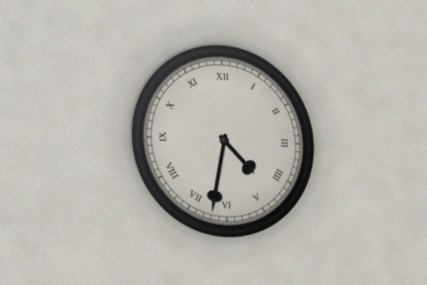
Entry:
4.32
